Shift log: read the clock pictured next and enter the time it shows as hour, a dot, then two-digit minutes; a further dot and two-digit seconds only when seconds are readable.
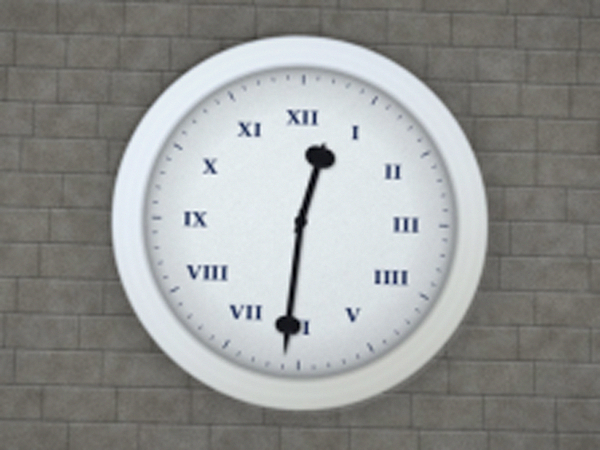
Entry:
12.31
